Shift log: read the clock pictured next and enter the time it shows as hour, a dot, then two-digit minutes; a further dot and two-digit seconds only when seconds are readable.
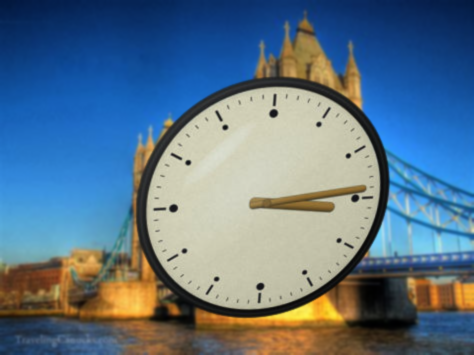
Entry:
3.14
